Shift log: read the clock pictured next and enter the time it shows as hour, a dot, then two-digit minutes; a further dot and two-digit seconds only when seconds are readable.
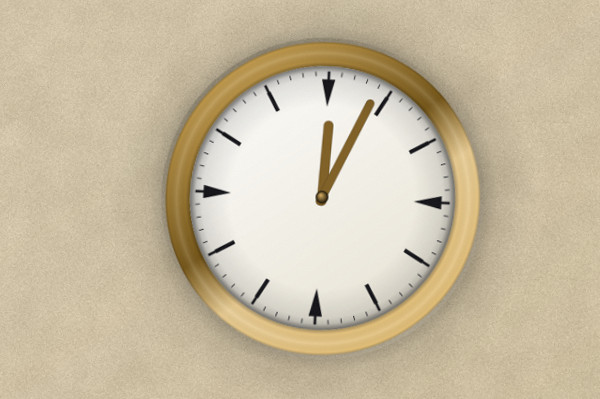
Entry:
12.04
